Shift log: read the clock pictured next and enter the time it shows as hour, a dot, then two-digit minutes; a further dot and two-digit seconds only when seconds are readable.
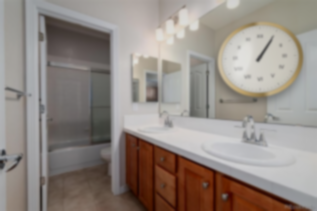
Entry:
1.05
